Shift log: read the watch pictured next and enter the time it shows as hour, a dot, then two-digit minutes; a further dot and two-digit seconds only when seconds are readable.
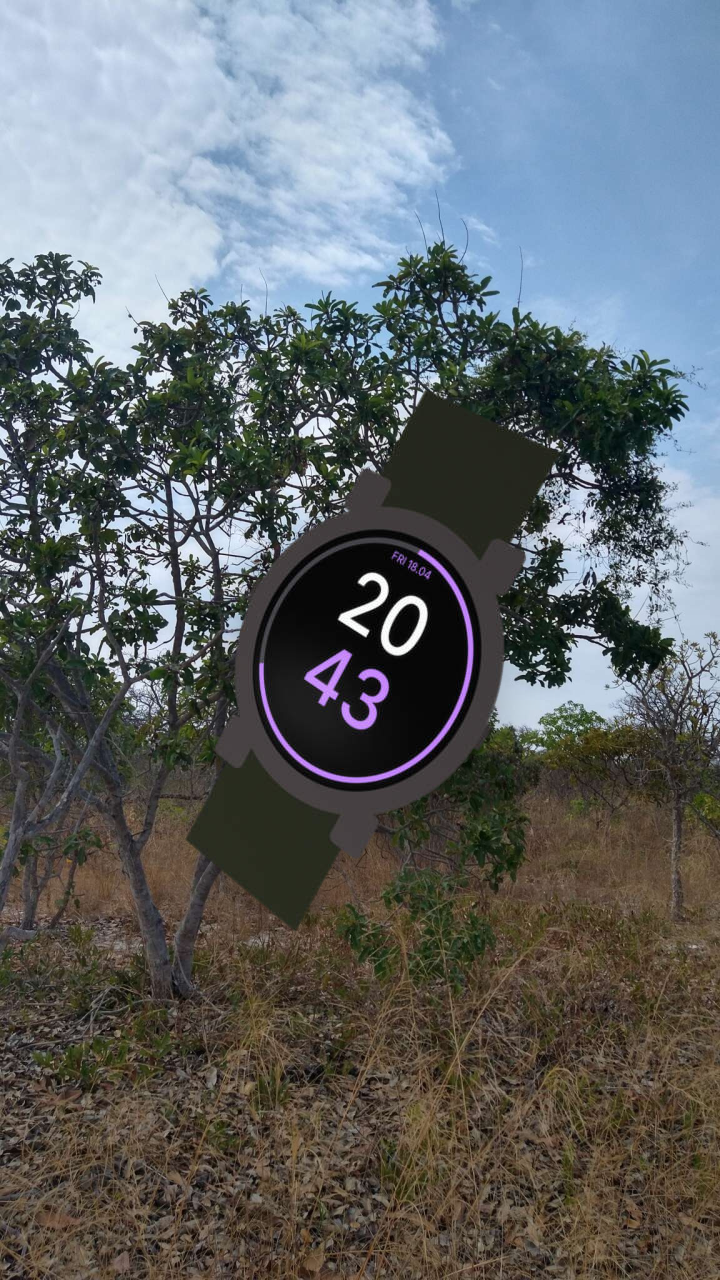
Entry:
20.43
